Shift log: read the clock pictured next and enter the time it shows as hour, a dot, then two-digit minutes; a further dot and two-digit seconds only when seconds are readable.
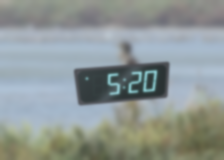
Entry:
5.20
